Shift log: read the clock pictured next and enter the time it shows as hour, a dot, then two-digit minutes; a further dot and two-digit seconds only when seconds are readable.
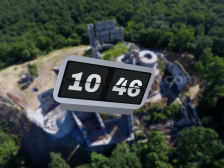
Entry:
10.46
